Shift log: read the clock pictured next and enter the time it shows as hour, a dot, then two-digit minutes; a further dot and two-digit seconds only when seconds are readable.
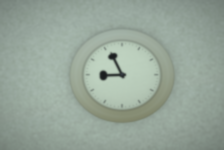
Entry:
8.56
